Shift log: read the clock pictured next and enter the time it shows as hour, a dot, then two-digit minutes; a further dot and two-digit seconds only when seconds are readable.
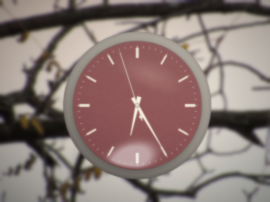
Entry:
6.24.57
